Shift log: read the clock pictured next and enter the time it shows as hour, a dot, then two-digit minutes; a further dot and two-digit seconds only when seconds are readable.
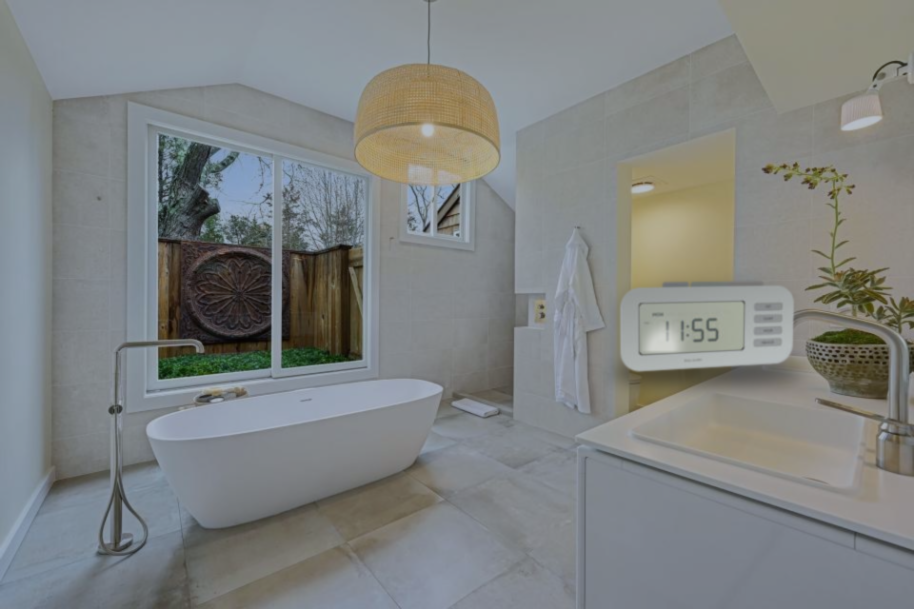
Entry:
11.55
